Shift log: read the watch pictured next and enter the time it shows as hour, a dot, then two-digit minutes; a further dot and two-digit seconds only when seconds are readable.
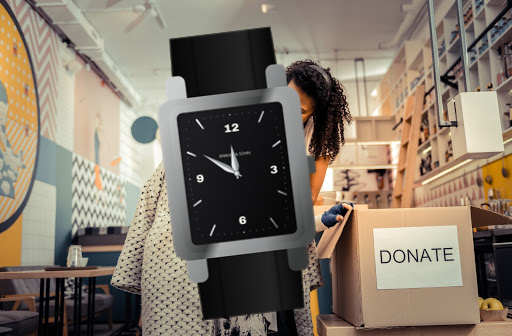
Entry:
11.51
